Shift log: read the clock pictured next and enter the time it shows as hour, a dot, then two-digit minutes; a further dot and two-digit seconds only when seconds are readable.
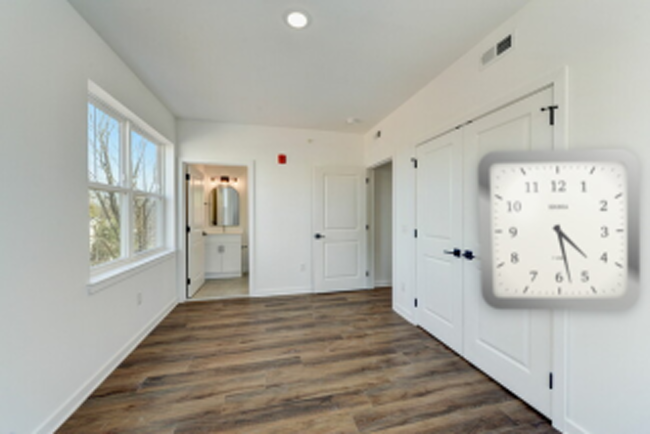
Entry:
4.28
